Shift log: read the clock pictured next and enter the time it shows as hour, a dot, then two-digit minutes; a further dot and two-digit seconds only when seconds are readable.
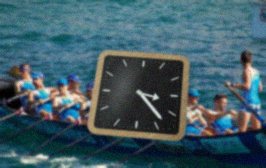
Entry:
3.23
